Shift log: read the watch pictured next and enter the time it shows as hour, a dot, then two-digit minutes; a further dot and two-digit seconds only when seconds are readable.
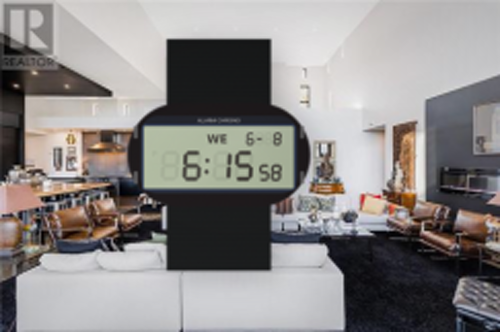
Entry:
6.15.58
